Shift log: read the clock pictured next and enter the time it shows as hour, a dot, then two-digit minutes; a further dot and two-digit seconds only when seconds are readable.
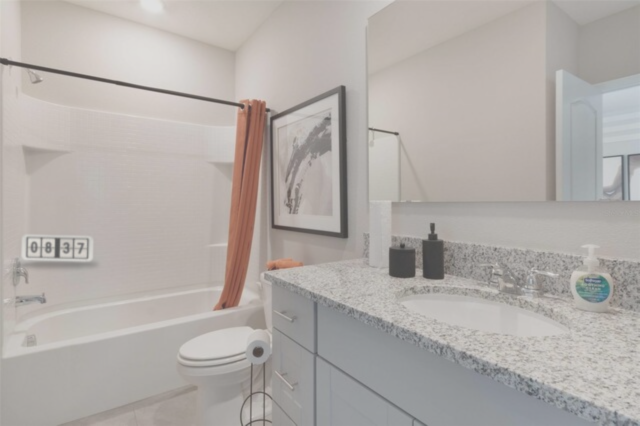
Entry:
8.37
